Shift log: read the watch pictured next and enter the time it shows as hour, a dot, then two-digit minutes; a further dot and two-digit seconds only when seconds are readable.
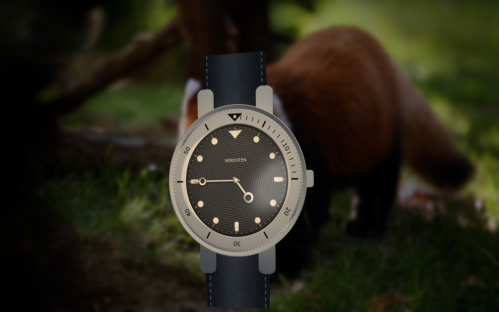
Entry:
4.45
